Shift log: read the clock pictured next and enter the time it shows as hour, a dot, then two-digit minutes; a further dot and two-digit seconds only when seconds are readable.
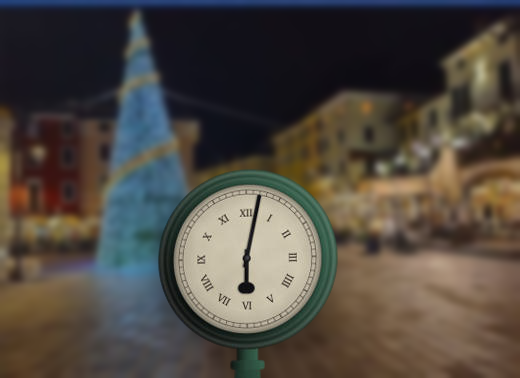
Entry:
6.02
